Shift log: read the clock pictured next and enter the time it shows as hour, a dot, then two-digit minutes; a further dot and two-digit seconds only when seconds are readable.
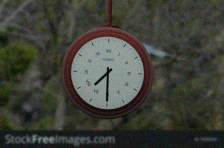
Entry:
7.30
